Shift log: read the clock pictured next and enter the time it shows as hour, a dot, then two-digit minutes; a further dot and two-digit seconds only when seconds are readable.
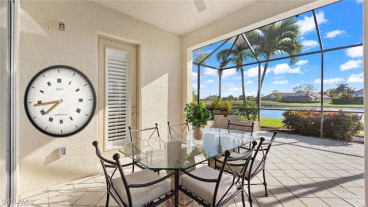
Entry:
7.44
